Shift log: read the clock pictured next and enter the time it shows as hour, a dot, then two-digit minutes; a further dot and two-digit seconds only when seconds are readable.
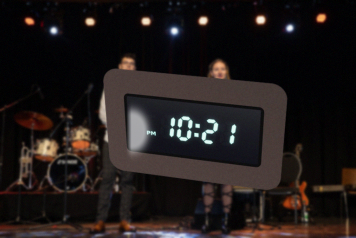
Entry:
10.21
